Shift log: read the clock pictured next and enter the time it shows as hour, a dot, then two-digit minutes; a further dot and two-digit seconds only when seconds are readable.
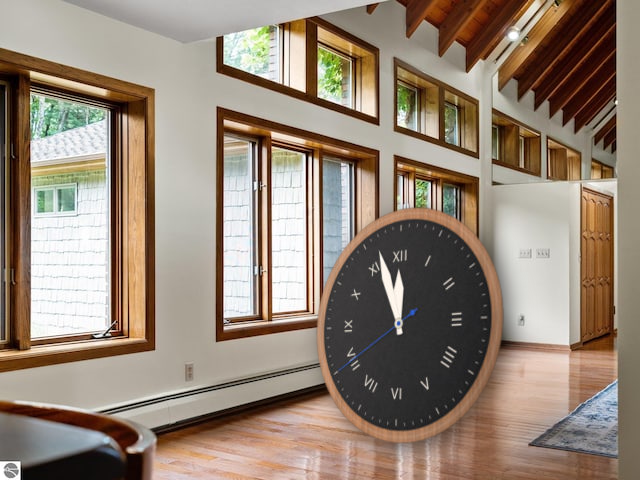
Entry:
11.56.40
